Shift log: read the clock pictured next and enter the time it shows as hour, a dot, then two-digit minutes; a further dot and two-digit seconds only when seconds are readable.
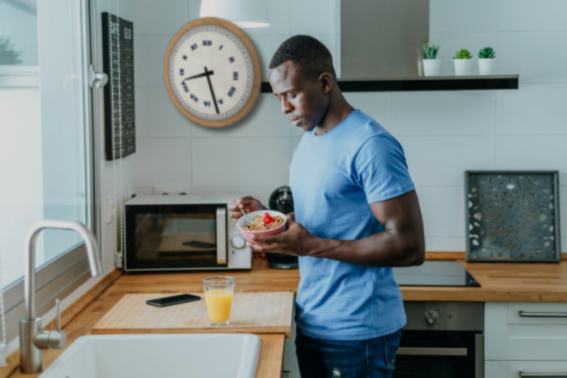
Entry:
8.27
